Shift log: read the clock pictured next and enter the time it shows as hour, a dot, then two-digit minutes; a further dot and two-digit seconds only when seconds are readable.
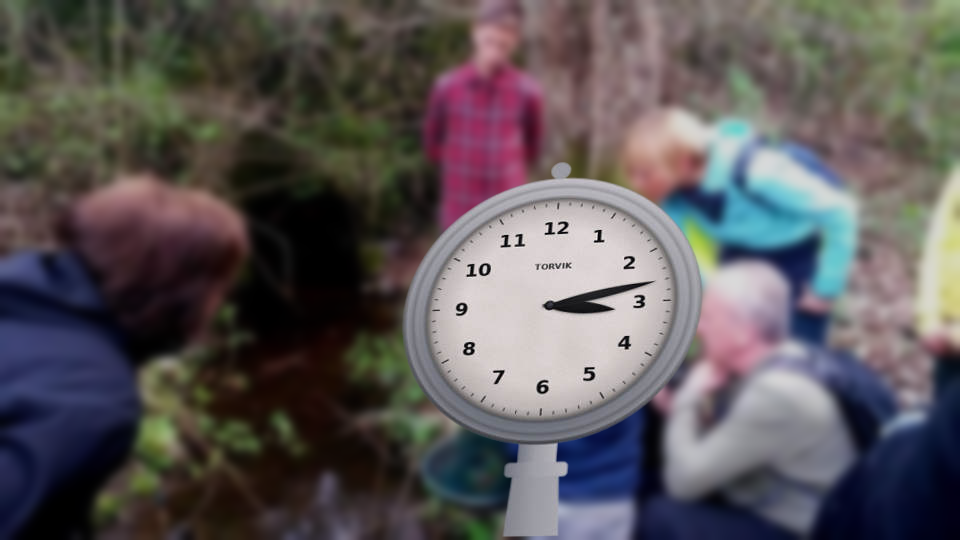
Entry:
3.13
